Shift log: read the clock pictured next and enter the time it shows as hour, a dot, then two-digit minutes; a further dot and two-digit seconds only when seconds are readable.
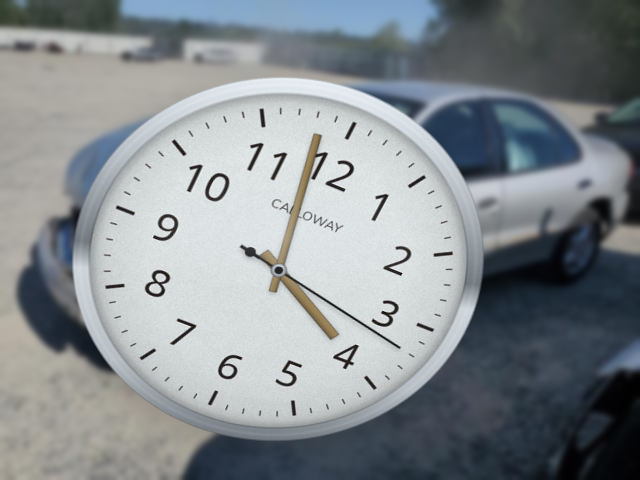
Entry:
3.58.17
